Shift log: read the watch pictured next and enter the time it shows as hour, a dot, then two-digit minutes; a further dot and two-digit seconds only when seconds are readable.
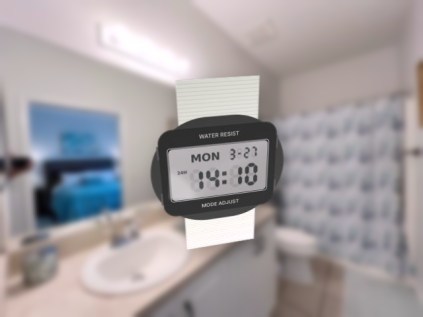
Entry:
14.10
